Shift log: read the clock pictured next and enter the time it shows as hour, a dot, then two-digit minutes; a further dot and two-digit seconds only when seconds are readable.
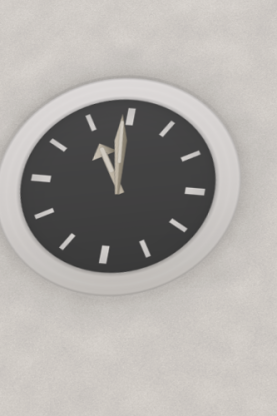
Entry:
10.59
